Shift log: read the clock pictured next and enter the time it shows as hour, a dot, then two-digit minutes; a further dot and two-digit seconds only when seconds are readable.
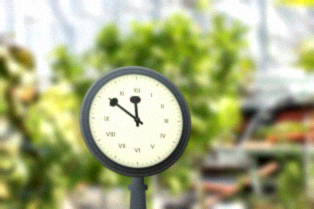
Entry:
11.51
